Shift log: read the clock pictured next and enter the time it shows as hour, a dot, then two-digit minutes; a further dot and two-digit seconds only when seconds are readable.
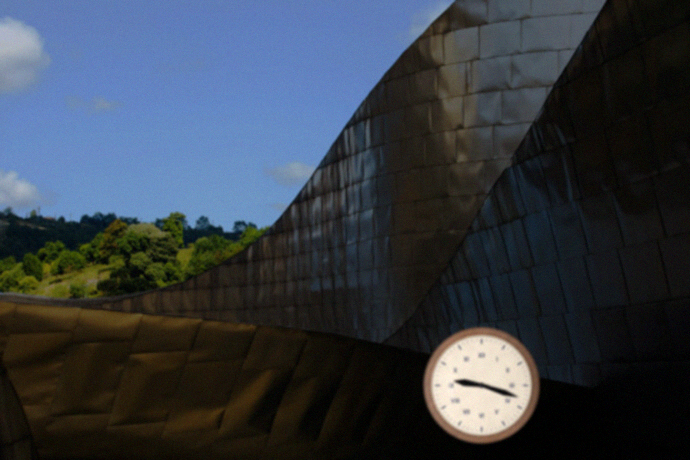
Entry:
9.18
